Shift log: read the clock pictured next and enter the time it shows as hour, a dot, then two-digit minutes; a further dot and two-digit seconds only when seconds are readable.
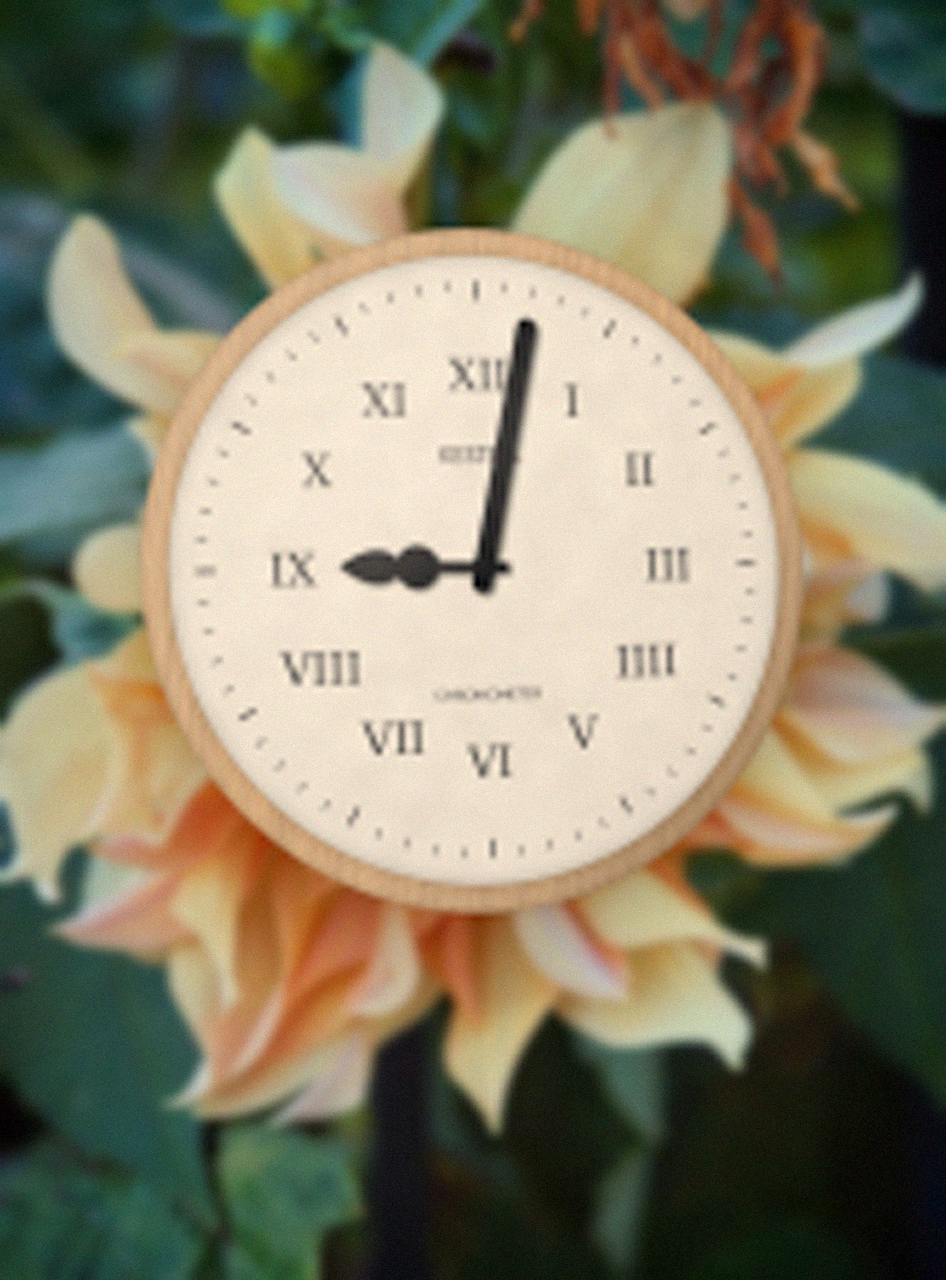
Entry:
9.02
